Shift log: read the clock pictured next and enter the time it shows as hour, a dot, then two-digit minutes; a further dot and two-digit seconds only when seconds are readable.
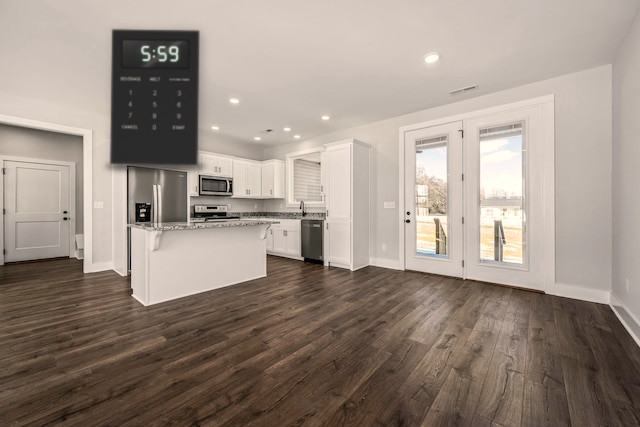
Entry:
5.59
